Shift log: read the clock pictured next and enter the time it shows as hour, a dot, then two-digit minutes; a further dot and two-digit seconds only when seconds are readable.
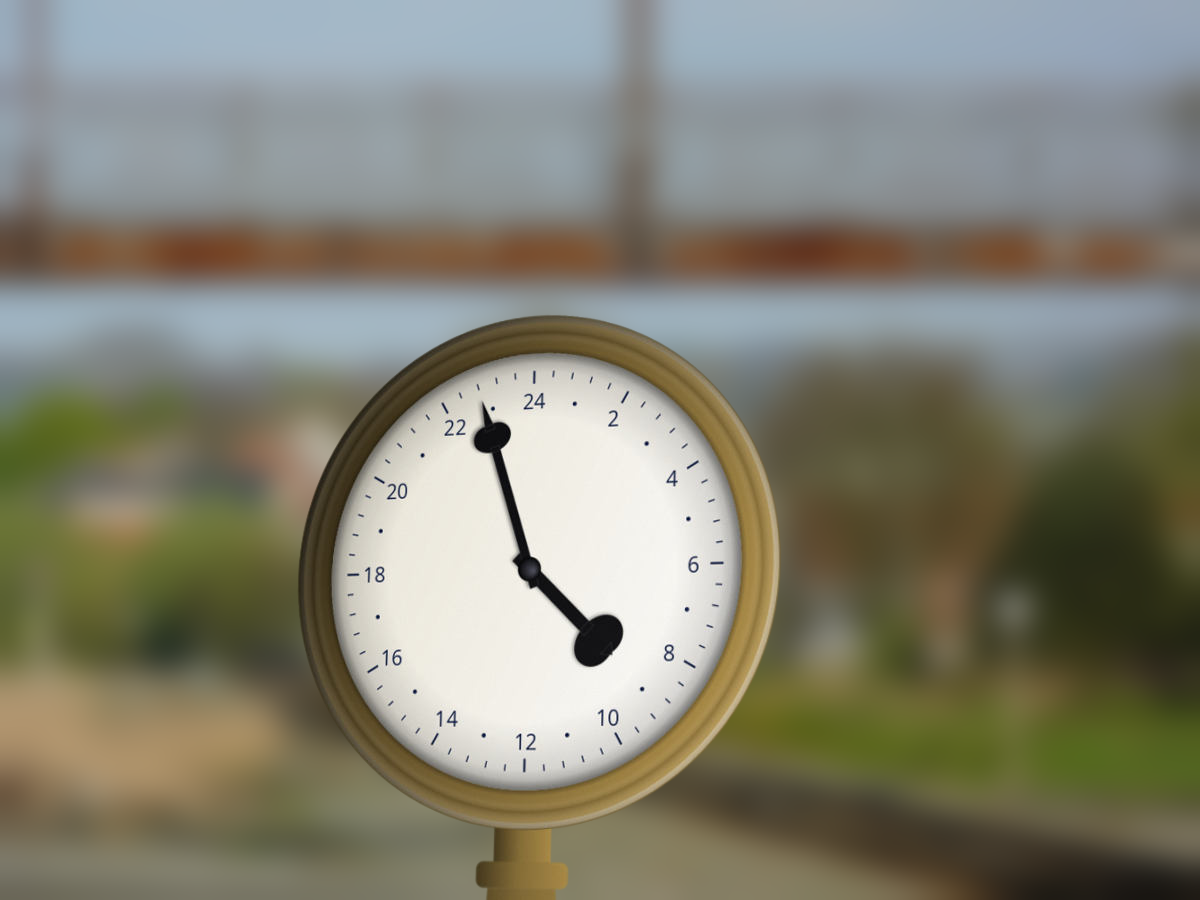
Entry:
8.57
